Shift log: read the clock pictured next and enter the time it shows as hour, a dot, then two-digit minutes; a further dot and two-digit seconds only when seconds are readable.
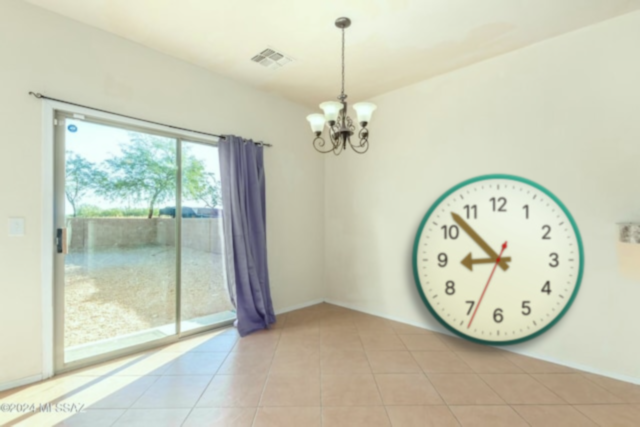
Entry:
8.52.34
